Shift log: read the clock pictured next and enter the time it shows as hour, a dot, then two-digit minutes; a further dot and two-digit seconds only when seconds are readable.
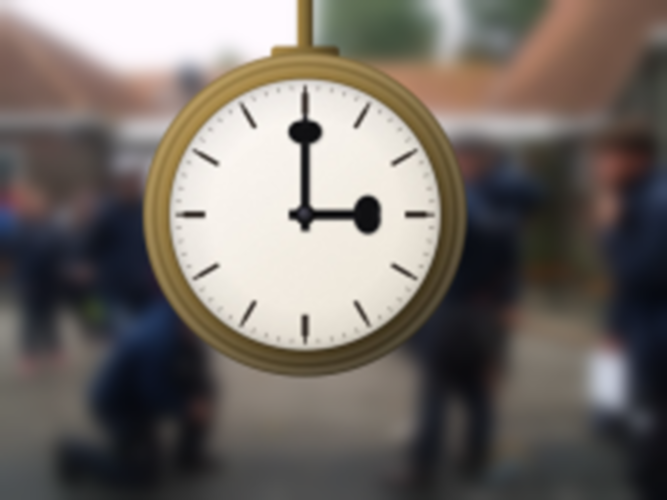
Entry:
3.00
